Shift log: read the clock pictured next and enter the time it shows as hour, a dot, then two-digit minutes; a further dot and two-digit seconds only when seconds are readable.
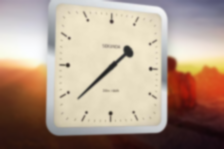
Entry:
1.38
